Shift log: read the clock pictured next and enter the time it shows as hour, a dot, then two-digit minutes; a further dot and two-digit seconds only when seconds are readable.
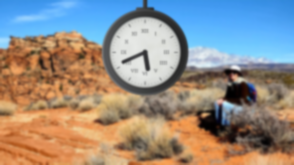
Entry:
5.41
